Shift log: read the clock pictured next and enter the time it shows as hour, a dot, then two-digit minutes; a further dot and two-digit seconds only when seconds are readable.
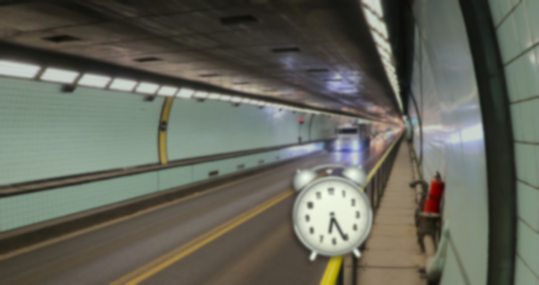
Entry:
6.26
